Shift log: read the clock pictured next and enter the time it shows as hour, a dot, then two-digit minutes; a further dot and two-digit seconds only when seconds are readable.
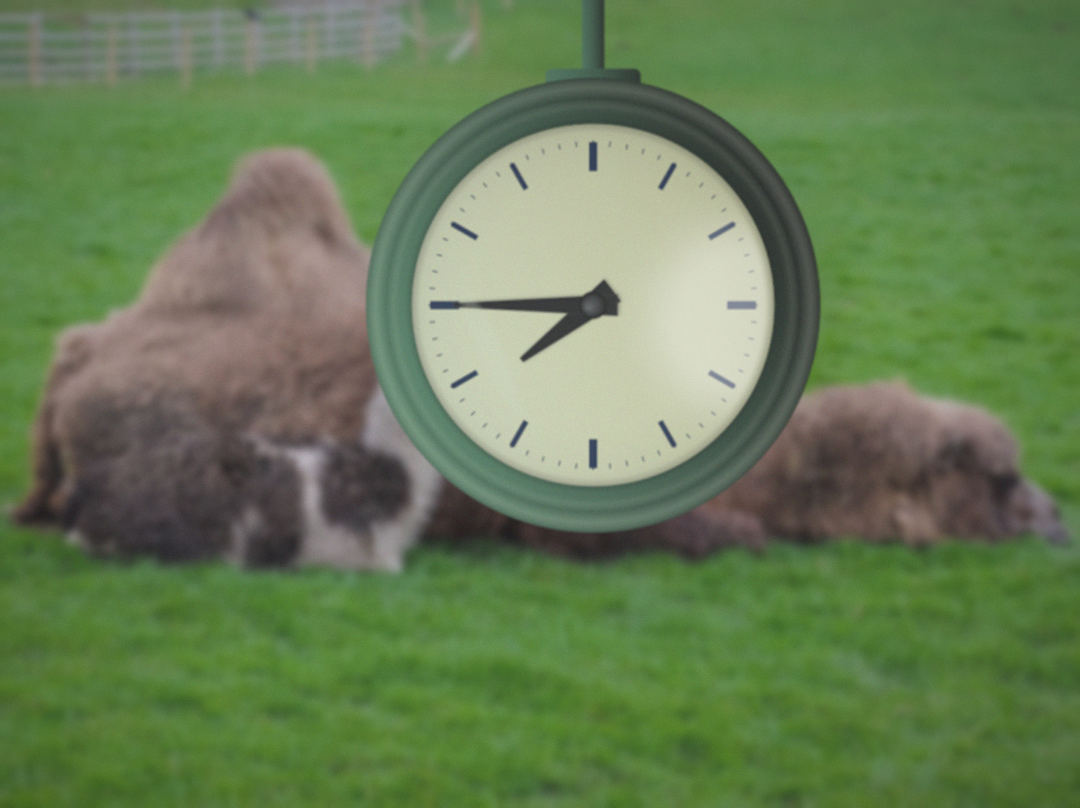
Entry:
7.45
